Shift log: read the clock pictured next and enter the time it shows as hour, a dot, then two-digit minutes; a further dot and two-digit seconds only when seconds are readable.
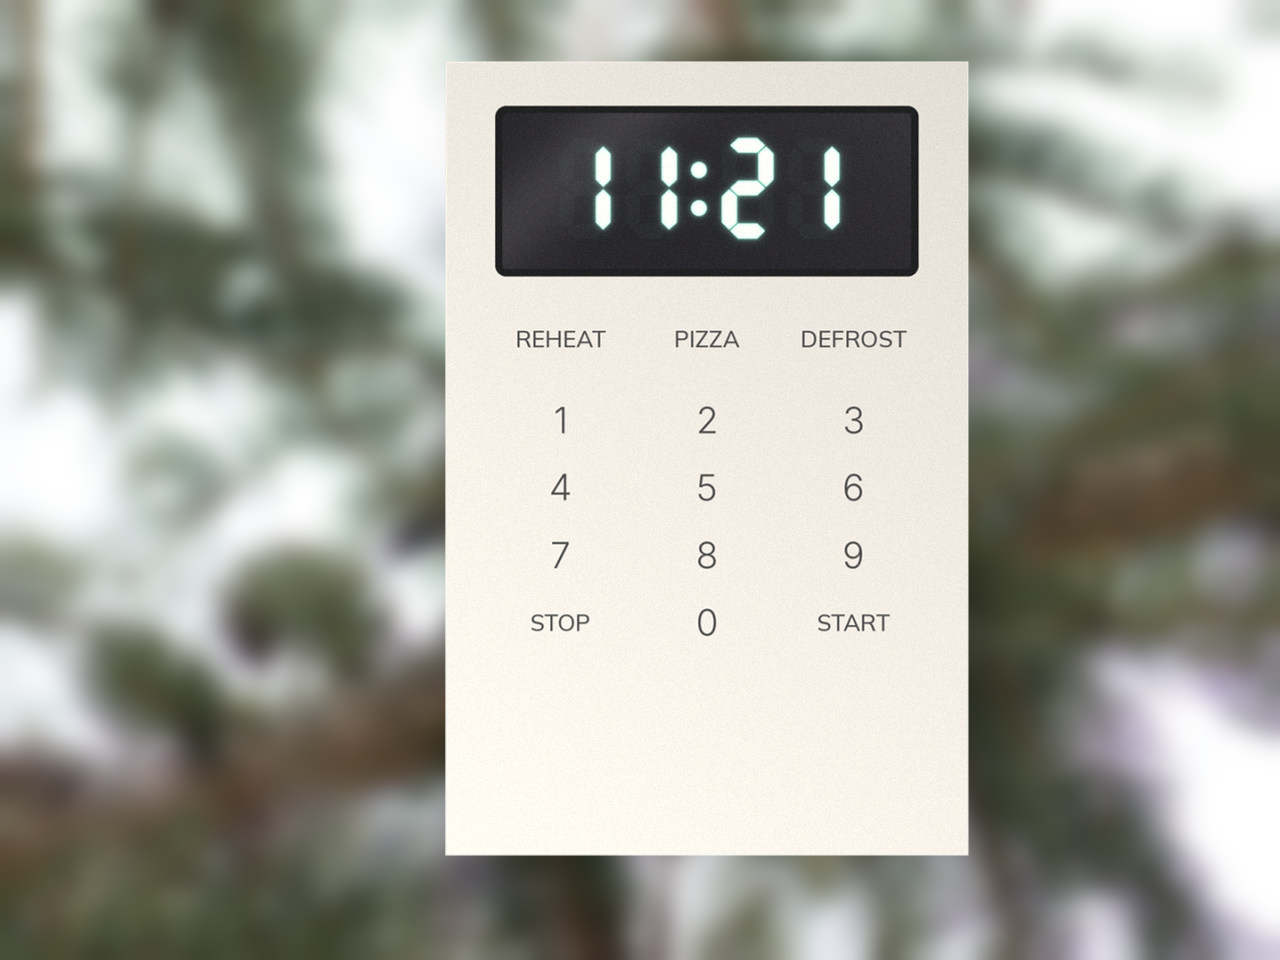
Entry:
11.21
